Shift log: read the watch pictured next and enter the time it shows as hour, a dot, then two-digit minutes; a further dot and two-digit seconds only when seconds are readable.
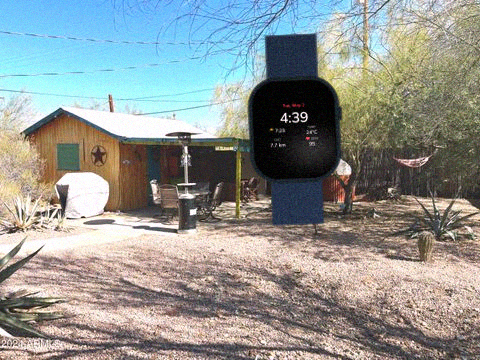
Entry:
4.39
